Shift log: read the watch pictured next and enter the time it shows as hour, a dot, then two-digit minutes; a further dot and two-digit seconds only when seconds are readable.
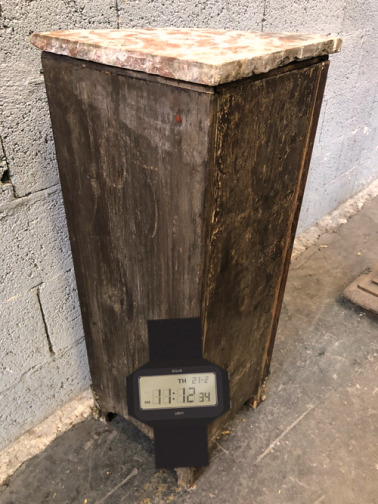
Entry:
11.12.34
